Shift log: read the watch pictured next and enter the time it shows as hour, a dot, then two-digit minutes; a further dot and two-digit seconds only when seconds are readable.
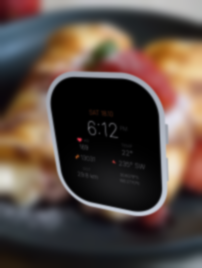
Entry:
6.12
